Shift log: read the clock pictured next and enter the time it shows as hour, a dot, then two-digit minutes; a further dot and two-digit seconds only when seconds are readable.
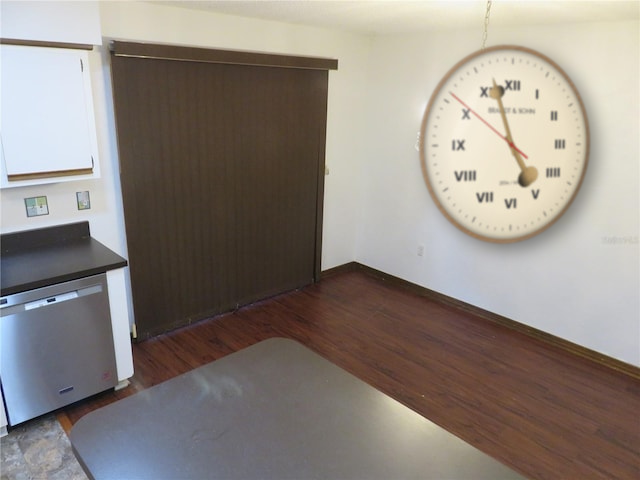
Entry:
4.56.51
